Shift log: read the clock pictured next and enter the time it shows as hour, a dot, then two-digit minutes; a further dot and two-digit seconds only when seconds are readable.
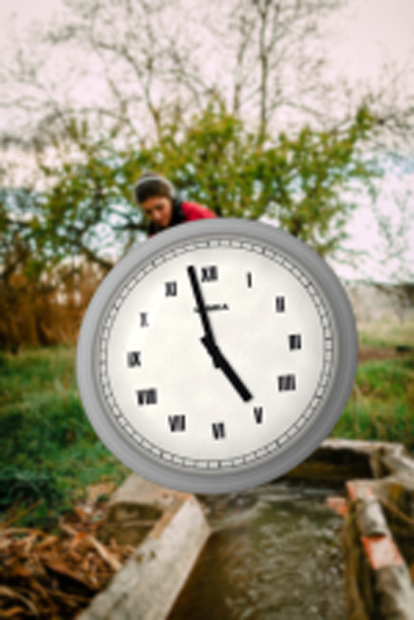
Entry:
4.58
